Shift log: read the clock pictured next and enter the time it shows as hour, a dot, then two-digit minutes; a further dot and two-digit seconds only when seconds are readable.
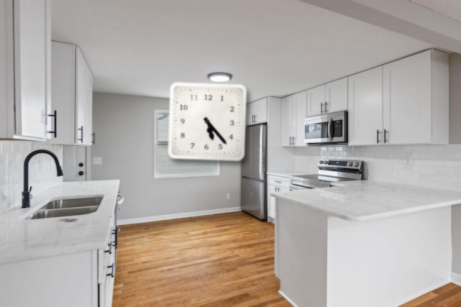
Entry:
5.23
